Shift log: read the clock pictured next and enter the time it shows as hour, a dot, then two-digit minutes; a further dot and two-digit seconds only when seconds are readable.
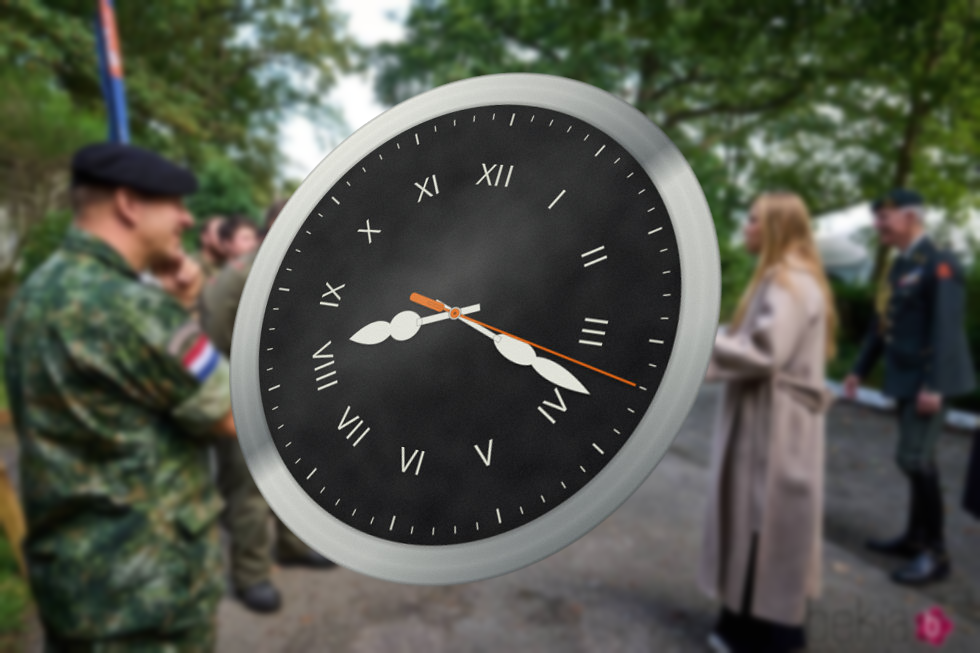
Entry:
8.18.17
